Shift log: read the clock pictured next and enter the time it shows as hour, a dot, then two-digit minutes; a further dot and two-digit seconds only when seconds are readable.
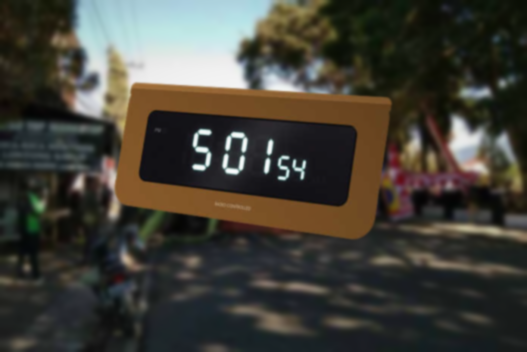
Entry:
5.01.54
